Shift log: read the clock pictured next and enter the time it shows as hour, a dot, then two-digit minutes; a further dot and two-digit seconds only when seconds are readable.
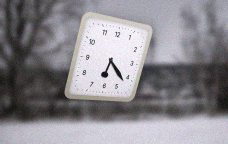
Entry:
6.22
